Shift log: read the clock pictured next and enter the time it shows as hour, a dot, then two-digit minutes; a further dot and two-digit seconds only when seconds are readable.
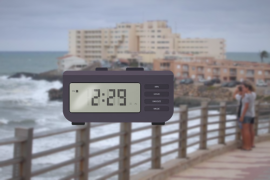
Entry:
2.29
